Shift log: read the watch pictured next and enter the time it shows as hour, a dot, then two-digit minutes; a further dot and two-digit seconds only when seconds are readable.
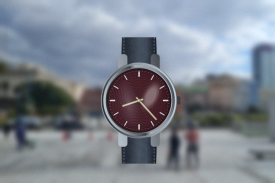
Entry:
8.23
